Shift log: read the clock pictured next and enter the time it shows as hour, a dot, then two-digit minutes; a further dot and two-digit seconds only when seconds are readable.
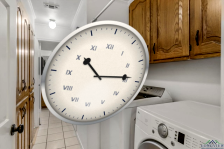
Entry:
10.14
